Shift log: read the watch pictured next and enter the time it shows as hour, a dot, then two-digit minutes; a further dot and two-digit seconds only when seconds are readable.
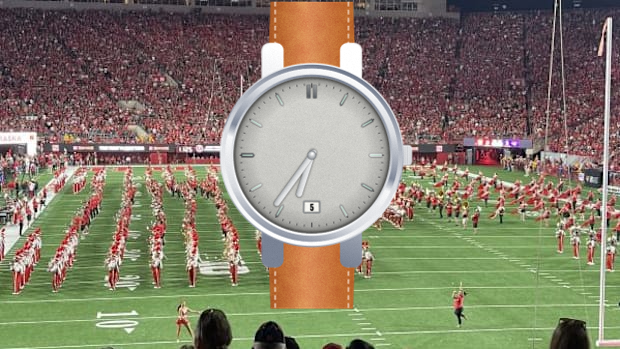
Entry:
6.36
